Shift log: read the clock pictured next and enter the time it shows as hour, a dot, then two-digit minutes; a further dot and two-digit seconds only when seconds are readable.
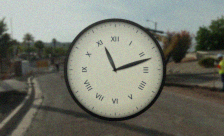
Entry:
11.12
